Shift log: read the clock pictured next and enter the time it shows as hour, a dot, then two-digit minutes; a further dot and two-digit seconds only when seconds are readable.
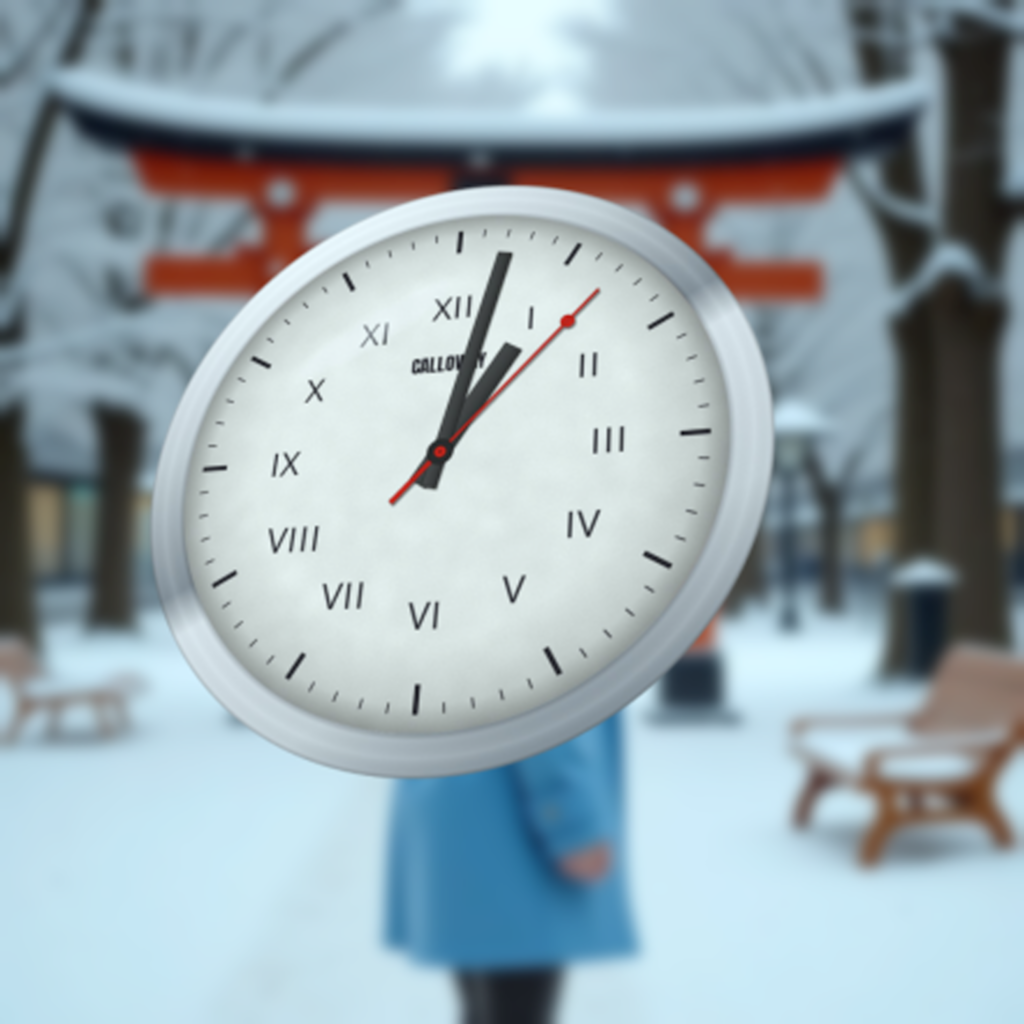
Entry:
1.02.07
